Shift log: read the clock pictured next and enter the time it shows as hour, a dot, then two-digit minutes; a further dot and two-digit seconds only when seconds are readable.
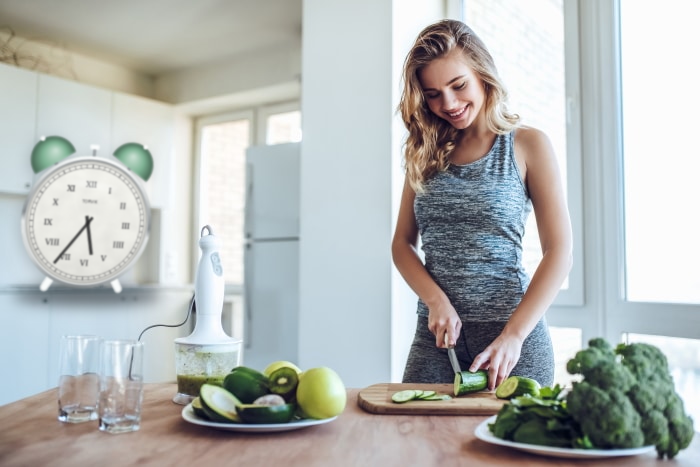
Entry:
5.36
